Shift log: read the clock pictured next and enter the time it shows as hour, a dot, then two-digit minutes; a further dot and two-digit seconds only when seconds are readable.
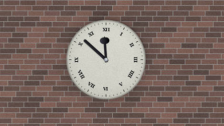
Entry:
11.52
